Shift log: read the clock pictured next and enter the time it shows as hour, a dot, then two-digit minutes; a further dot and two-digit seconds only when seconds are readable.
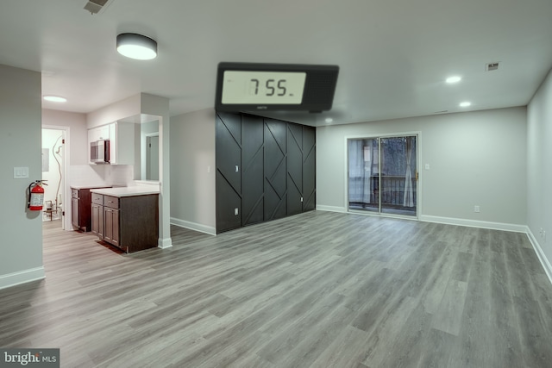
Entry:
7.55
